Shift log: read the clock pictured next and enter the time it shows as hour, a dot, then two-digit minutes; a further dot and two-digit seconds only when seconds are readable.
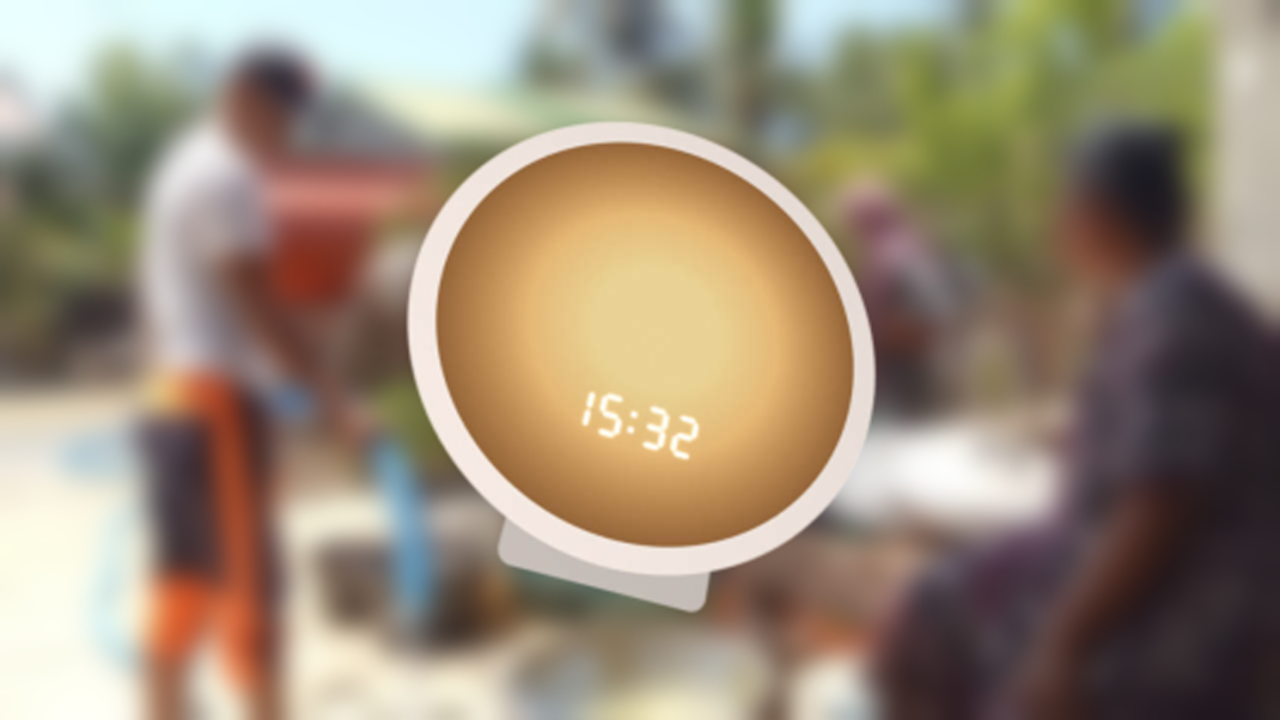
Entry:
15.32
